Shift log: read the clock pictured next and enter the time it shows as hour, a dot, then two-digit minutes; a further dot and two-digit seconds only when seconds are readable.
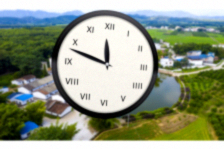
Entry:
11.48
